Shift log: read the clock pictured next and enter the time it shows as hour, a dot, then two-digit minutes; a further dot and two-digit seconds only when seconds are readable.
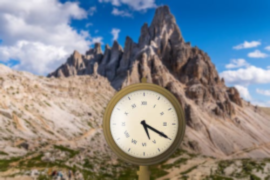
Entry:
5.20
